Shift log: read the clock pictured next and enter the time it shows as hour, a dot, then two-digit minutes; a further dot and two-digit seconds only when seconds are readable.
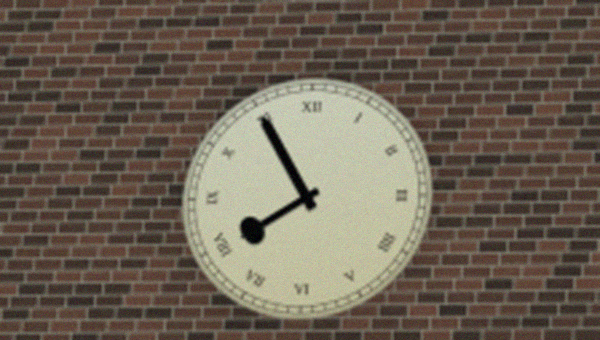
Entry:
7.55
